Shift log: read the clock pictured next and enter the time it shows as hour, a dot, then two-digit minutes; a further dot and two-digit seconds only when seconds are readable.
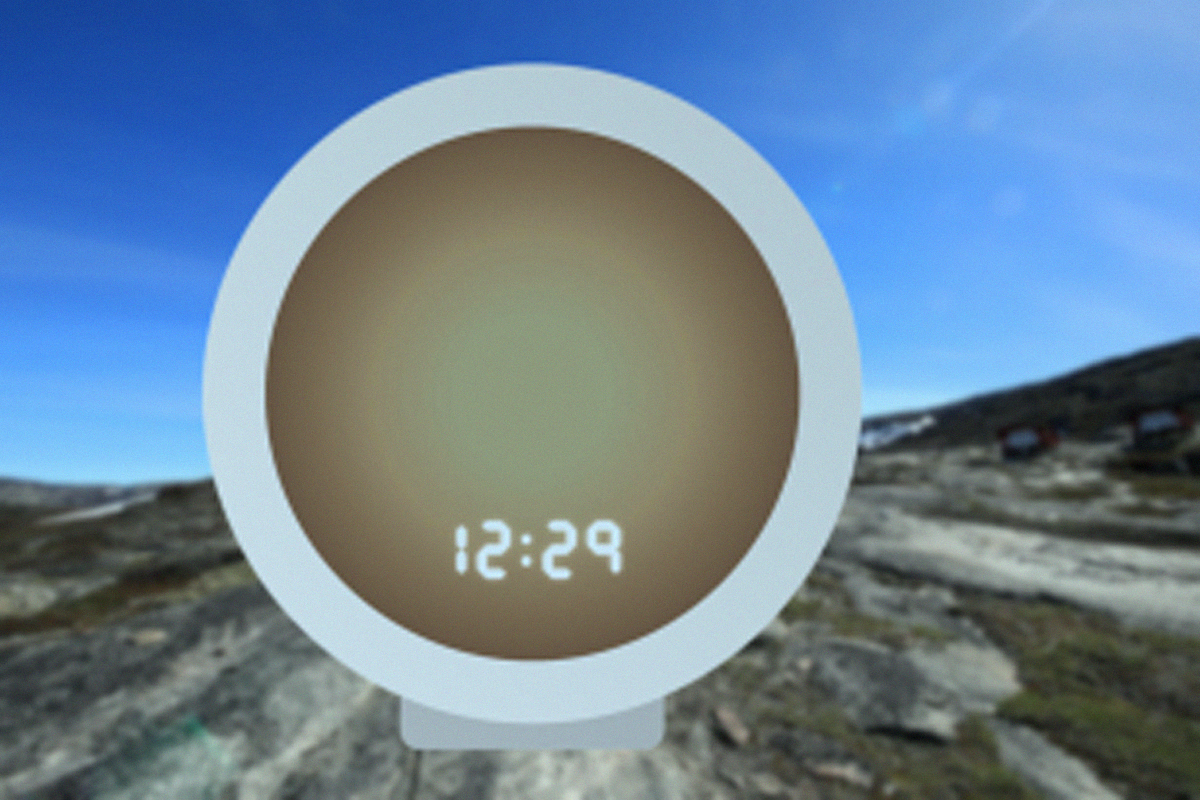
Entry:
12.29
